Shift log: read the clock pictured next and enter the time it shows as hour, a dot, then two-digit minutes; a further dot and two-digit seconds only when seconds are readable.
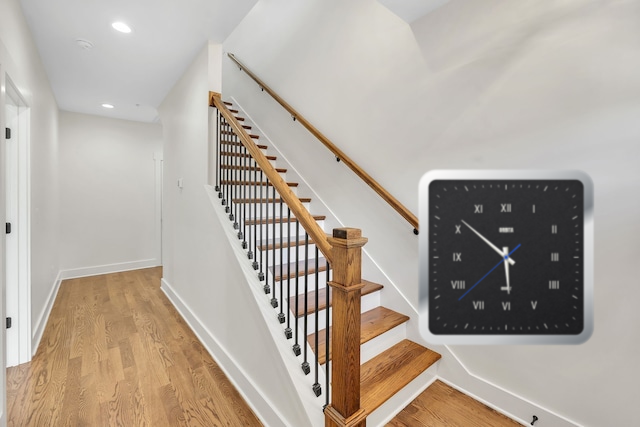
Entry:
5.51.38
